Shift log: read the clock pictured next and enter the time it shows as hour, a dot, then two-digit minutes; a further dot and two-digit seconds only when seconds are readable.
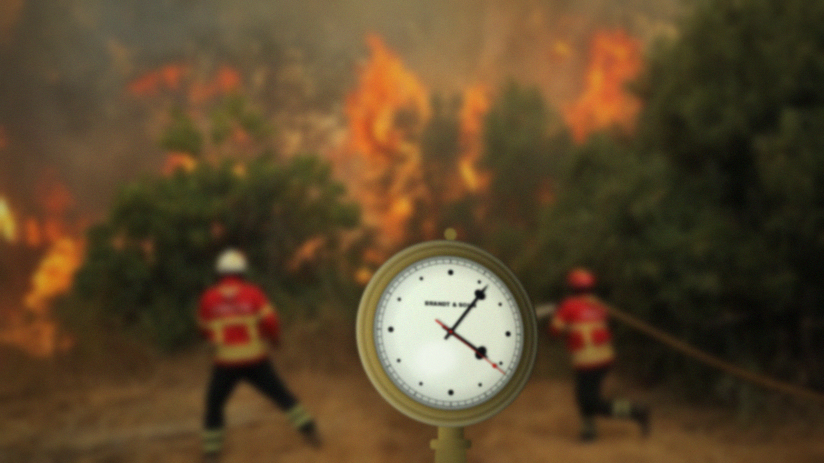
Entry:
4.06.21
